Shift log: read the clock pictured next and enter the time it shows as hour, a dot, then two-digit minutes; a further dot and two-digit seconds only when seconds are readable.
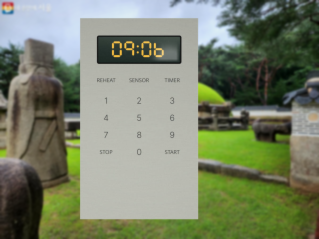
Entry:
9.06
